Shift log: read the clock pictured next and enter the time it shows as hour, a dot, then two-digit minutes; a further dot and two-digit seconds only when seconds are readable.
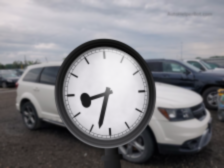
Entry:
8.33
